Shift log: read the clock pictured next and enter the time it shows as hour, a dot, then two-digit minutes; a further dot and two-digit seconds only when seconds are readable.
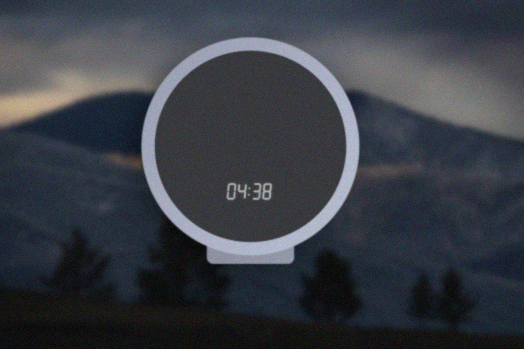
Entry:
4.38
